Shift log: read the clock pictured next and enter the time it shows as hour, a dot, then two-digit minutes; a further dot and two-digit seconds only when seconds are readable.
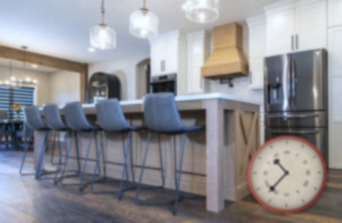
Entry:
10.37
